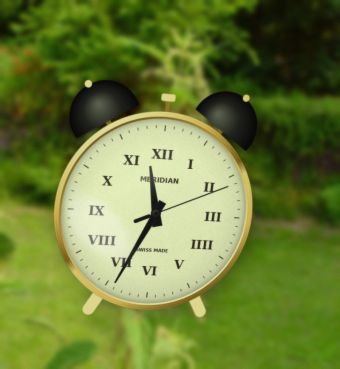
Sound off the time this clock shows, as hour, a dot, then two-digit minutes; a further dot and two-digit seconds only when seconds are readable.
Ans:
11.34.11
